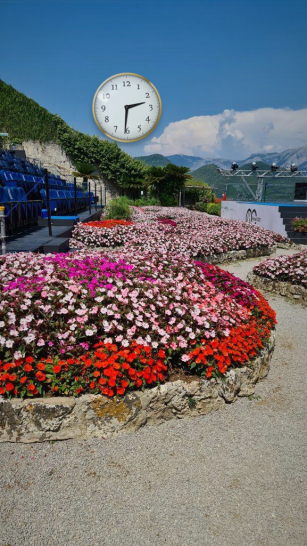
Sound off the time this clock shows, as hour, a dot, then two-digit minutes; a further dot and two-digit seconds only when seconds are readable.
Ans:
2.31
